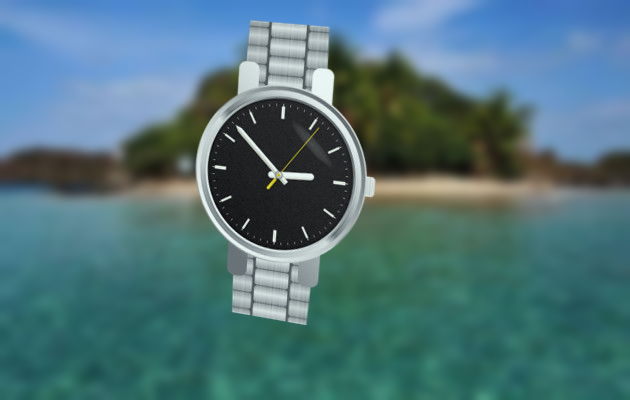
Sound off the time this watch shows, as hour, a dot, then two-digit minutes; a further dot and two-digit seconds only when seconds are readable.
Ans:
2.52.06
